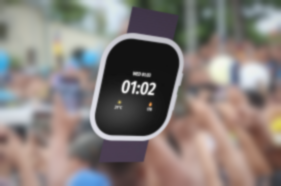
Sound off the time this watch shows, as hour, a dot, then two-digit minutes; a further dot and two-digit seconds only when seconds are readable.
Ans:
1.02
